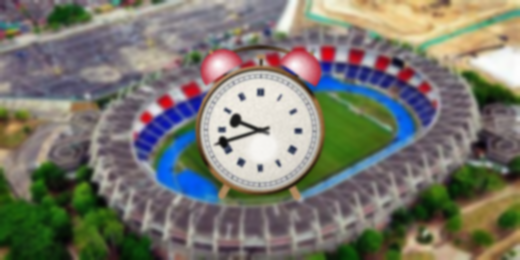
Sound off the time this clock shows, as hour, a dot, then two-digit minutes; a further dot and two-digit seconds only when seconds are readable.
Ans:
9.42
